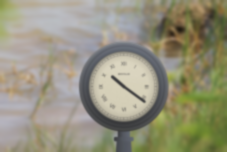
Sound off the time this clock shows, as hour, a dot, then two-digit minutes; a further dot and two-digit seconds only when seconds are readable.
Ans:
10.21
